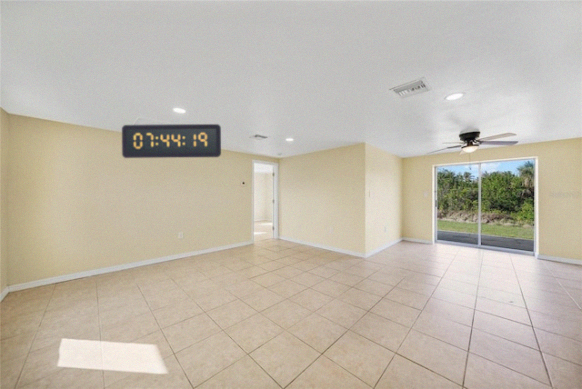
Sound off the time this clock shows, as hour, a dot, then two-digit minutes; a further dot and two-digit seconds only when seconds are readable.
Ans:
7.44.19
